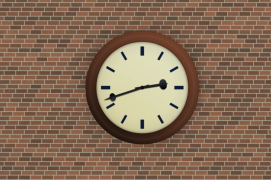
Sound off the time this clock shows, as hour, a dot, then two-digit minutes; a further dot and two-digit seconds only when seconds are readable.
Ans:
2.42
